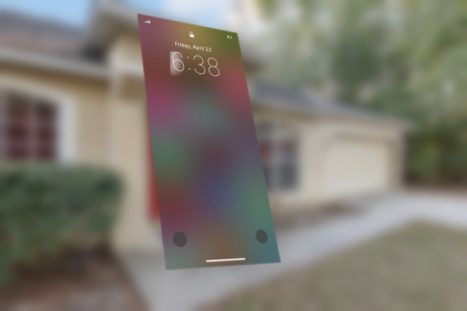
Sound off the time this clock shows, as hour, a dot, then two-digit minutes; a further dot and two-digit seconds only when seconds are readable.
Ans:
6.38
